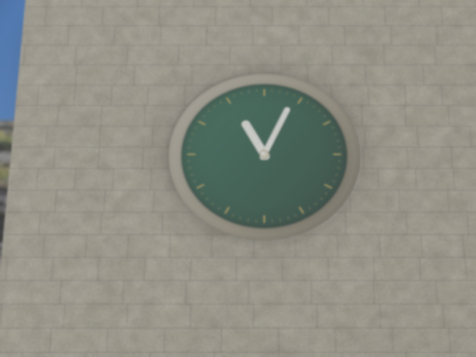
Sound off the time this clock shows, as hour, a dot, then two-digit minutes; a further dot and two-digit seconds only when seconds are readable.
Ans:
11.04
